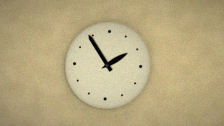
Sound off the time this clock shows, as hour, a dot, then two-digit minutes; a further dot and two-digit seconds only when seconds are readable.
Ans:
1.54
